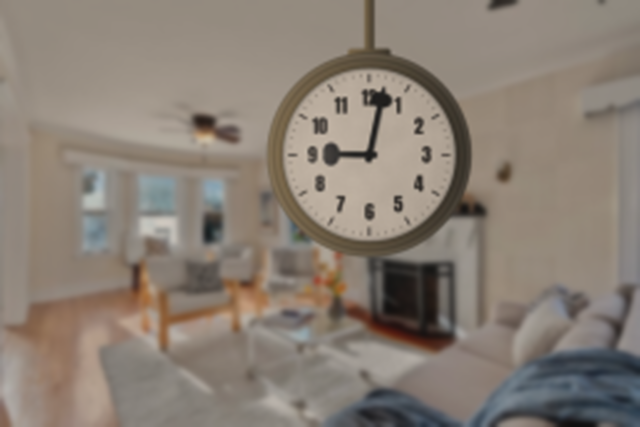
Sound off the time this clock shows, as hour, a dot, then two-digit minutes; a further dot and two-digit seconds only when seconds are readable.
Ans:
9.02
